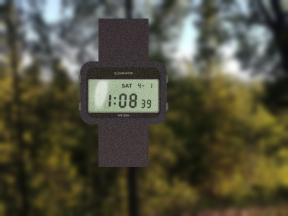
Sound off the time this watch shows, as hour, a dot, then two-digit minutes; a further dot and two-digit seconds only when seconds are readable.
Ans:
1.08.39
